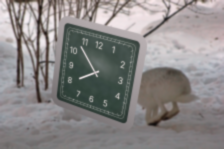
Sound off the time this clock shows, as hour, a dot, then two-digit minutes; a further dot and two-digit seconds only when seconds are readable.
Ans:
7.53
